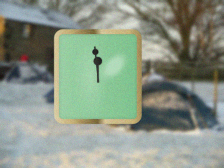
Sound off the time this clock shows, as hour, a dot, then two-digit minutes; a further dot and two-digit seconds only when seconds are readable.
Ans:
11.59
